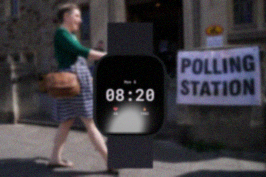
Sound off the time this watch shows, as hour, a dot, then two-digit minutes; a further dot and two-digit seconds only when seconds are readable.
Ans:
8.20
